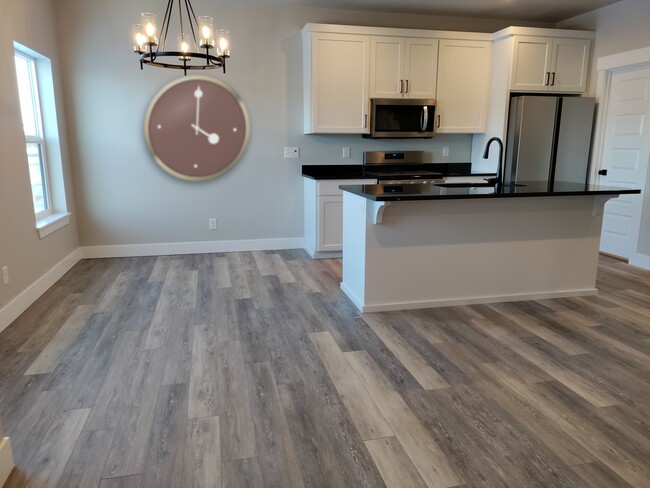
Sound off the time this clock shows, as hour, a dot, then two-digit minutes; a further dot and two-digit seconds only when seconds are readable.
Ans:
4.00
